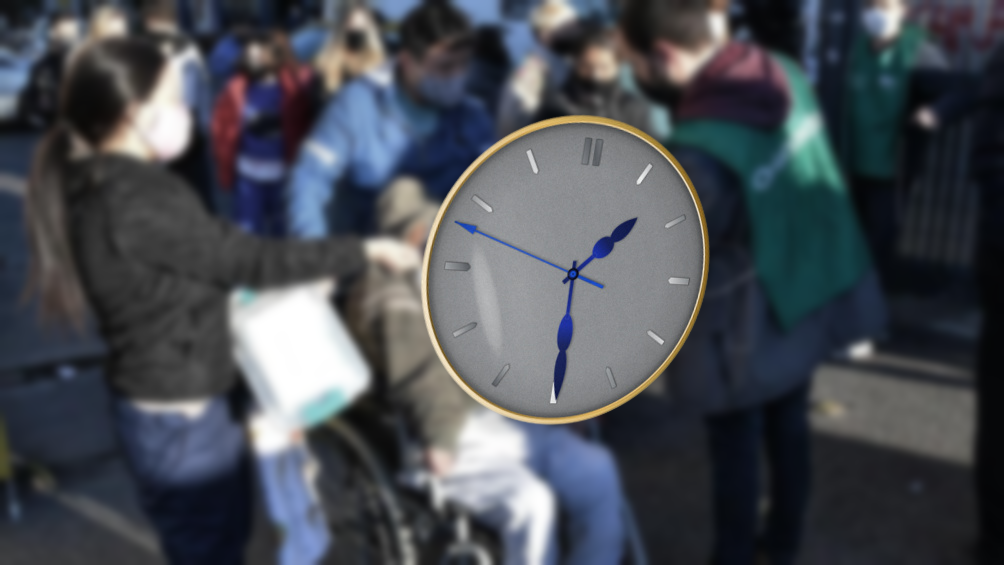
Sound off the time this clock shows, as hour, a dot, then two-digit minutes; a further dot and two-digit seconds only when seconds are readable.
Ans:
1.29.48
